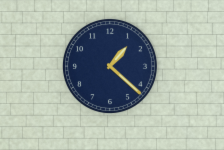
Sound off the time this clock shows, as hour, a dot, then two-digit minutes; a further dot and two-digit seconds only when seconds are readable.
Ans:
1.22
